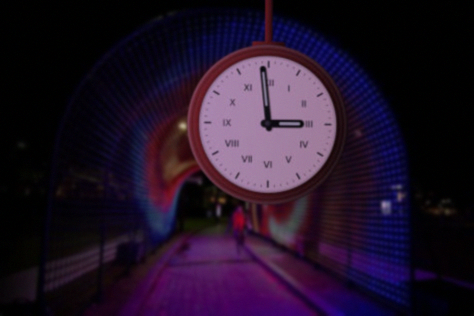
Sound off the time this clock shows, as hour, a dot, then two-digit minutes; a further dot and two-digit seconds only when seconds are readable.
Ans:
2.59
